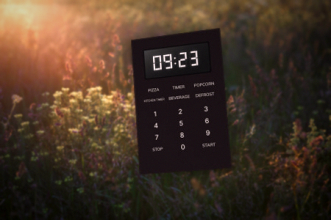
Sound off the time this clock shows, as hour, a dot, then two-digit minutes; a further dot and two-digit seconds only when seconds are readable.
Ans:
9.23
